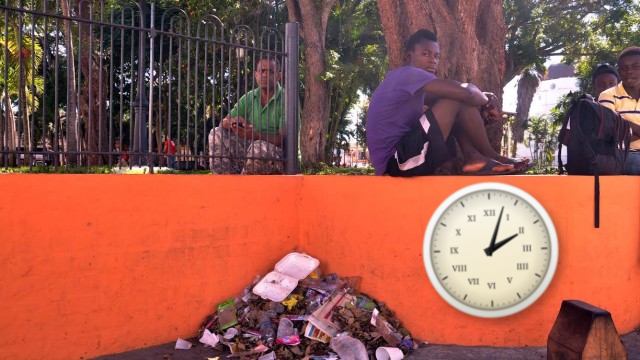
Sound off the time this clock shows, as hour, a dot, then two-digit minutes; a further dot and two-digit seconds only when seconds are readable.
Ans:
2.03
